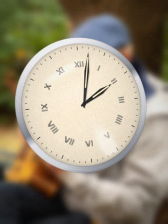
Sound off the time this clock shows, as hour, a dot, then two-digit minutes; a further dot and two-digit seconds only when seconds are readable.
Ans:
2.02
